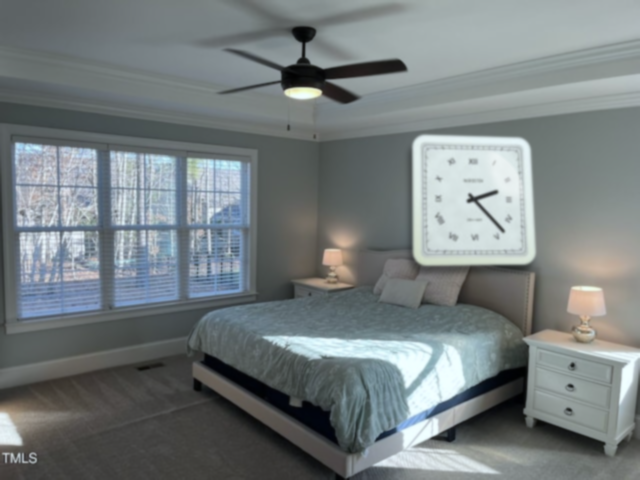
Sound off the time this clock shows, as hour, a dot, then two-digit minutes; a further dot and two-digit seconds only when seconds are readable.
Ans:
2.23
